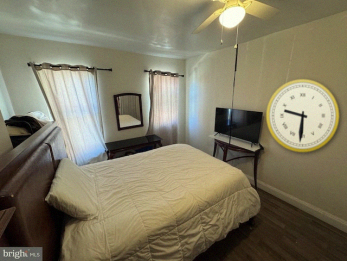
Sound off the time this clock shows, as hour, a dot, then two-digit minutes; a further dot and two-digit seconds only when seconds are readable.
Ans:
9.31
